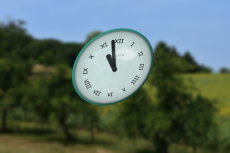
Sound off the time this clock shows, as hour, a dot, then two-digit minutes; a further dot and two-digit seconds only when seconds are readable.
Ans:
10.58
